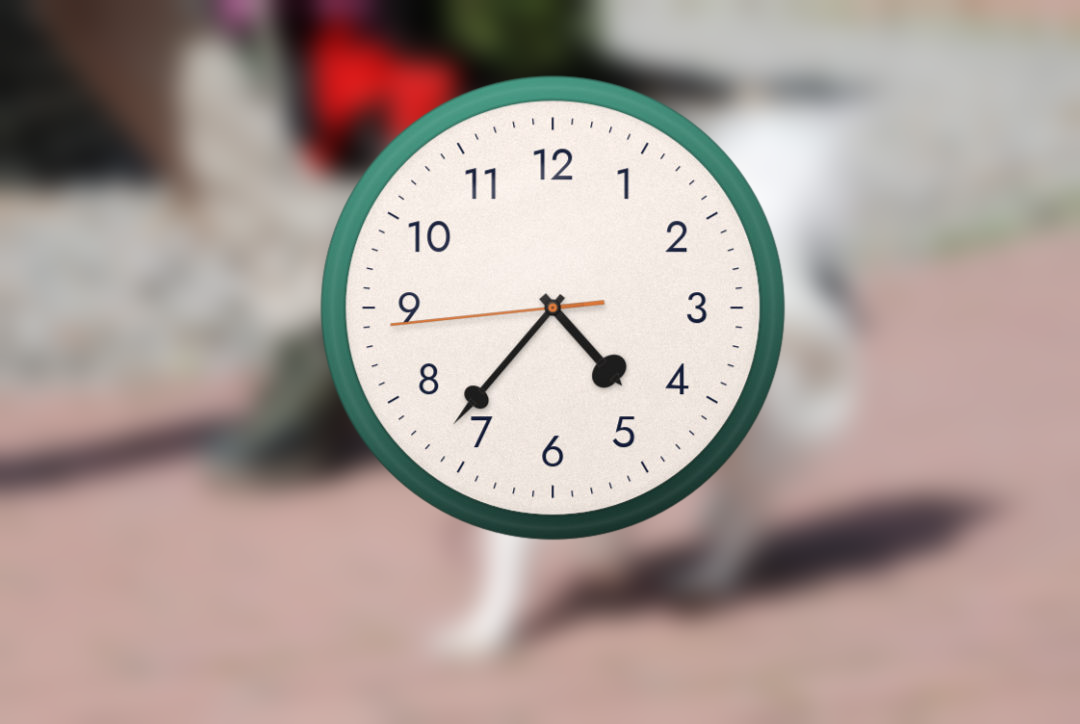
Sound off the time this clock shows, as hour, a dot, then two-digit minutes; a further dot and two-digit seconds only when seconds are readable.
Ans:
4.36.44
